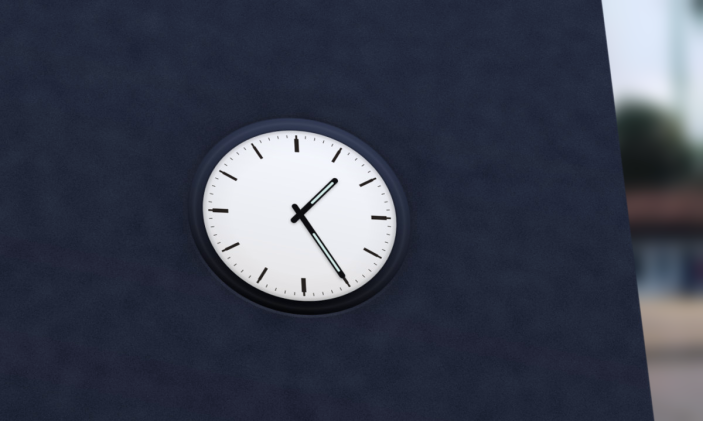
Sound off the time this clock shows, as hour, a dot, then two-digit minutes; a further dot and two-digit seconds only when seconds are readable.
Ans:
1.25
